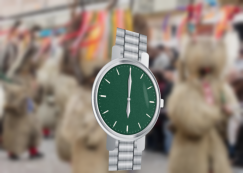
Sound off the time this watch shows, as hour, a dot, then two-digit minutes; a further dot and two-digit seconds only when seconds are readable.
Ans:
6.00
